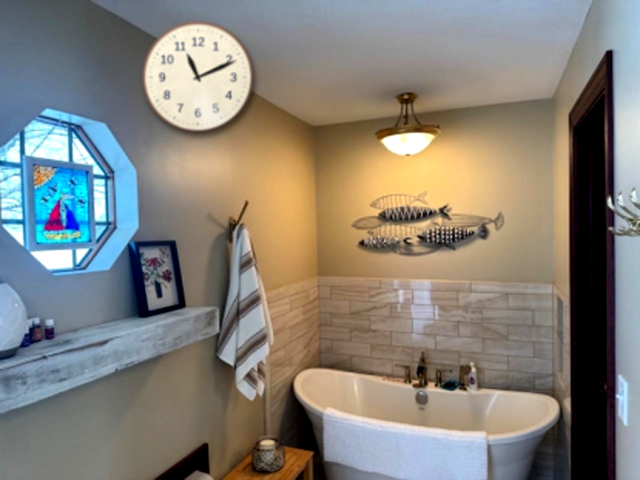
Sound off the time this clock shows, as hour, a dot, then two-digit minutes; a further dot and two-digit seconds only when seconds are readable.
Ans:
11.11
